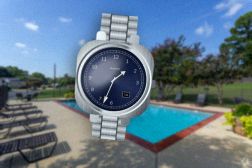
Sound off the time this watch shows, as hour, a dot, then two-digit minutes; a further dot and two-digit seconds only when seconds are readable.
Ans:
1.33
